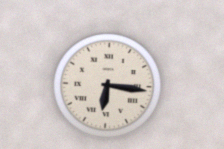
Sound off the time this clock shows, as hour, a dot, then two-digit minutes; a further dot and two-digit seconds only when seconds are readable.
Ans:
6.16
